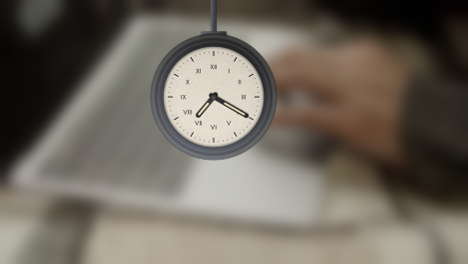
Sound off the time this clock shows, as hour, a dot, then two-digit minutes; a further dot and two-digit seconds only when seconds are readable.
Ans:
7.20
